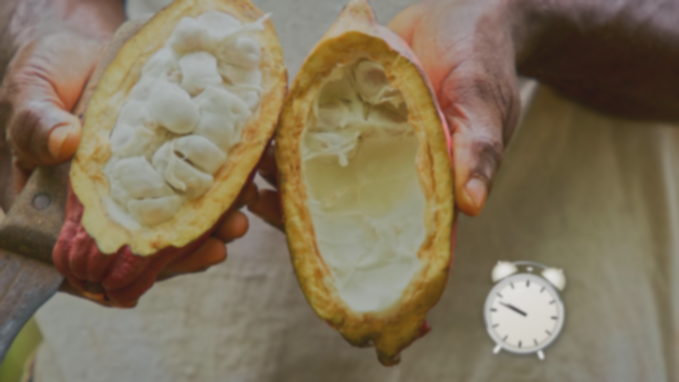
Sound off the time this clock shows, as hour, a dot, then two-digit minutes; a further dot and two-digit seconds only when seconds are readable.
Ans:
9.48
